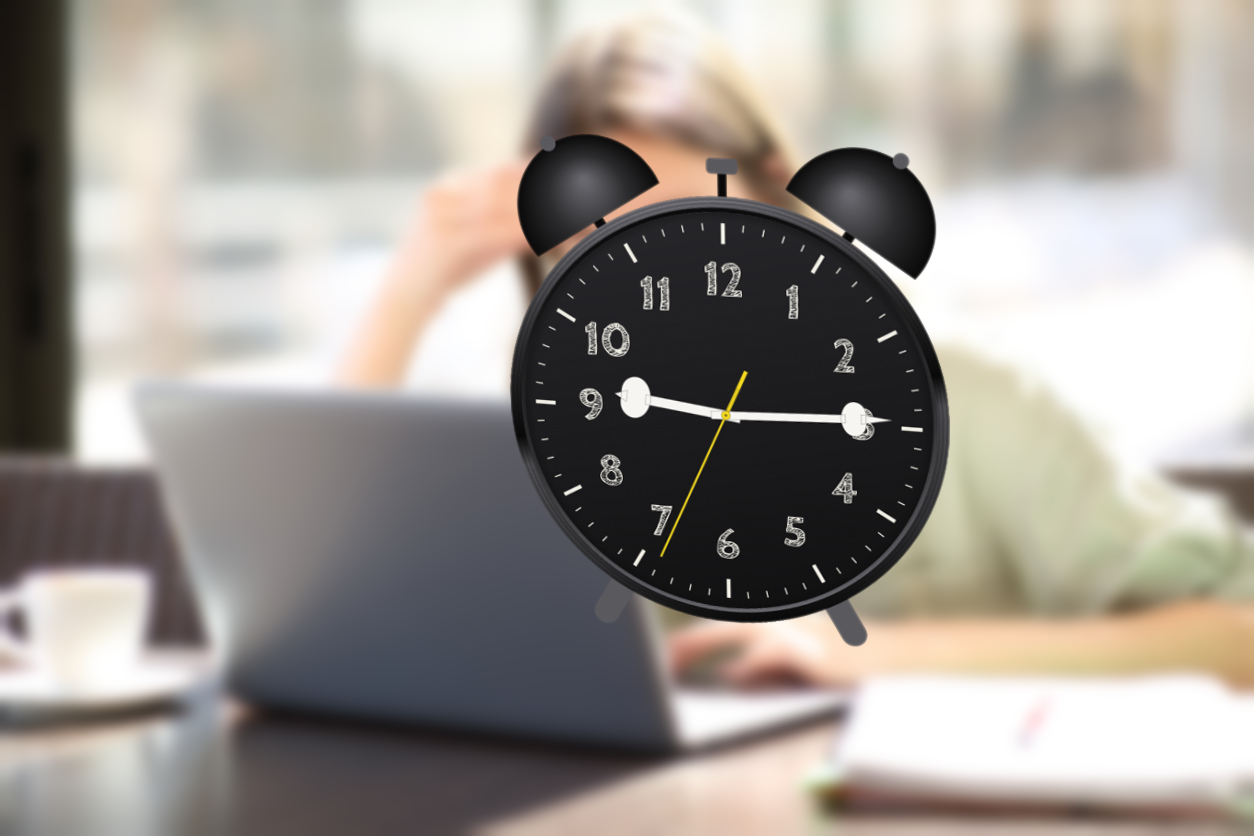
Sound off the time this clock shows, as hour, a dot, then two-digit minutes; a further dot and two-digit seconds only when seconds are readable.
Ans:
9.14.34
